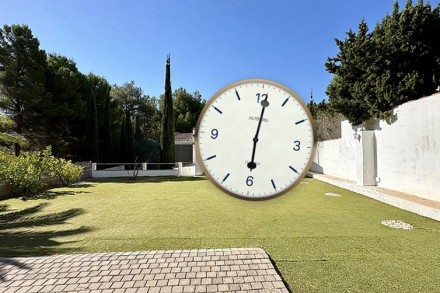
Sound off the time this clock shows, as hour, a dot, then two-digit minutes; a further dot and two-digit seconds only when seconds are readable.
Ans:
6.01
